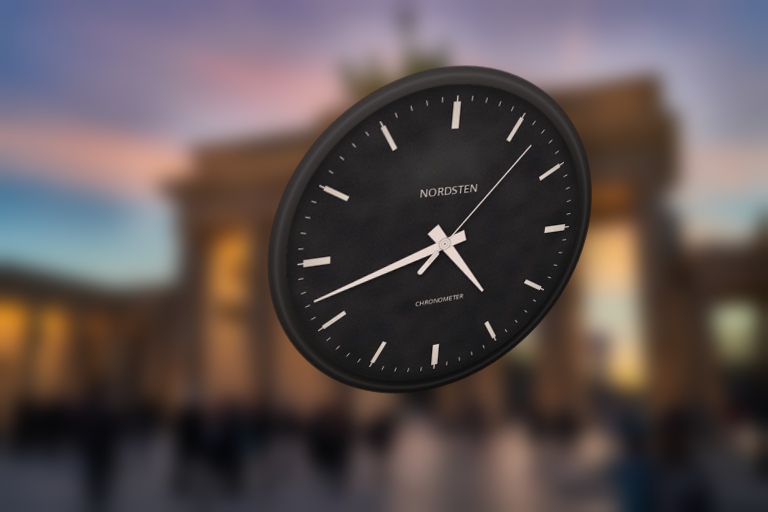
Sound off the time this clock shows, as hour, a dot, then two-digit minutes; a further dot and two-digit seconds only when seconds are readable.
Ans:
4.42.07
